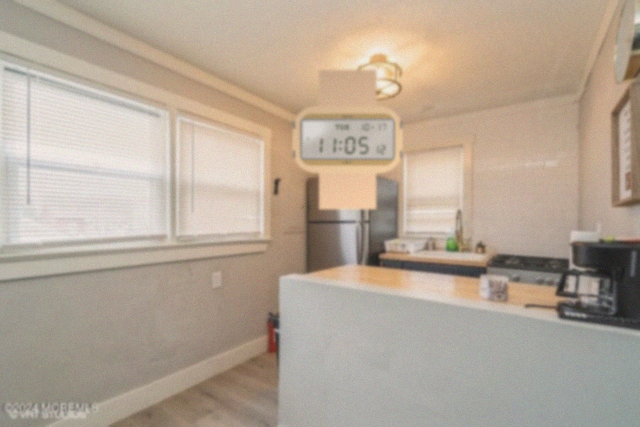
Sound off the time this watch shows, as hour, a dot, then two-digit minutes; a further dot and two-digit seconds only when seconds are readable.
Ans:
11.05
